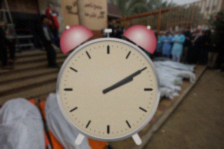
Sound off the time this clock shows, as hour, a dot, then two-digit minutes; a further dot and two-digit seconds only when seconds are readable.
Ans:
2.10
